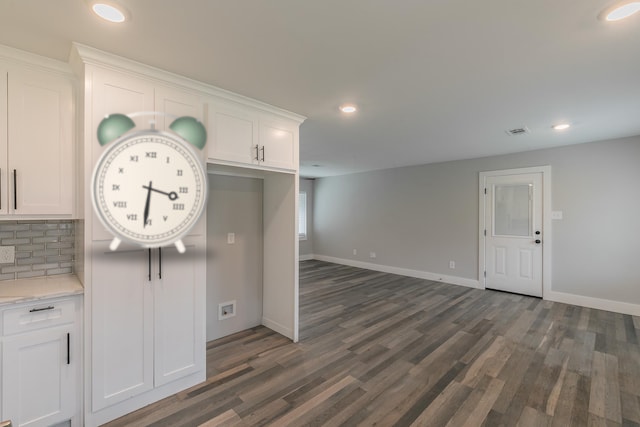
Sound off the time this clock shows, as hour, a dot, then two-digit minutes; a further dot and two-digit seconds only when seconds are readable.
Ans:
3.31
